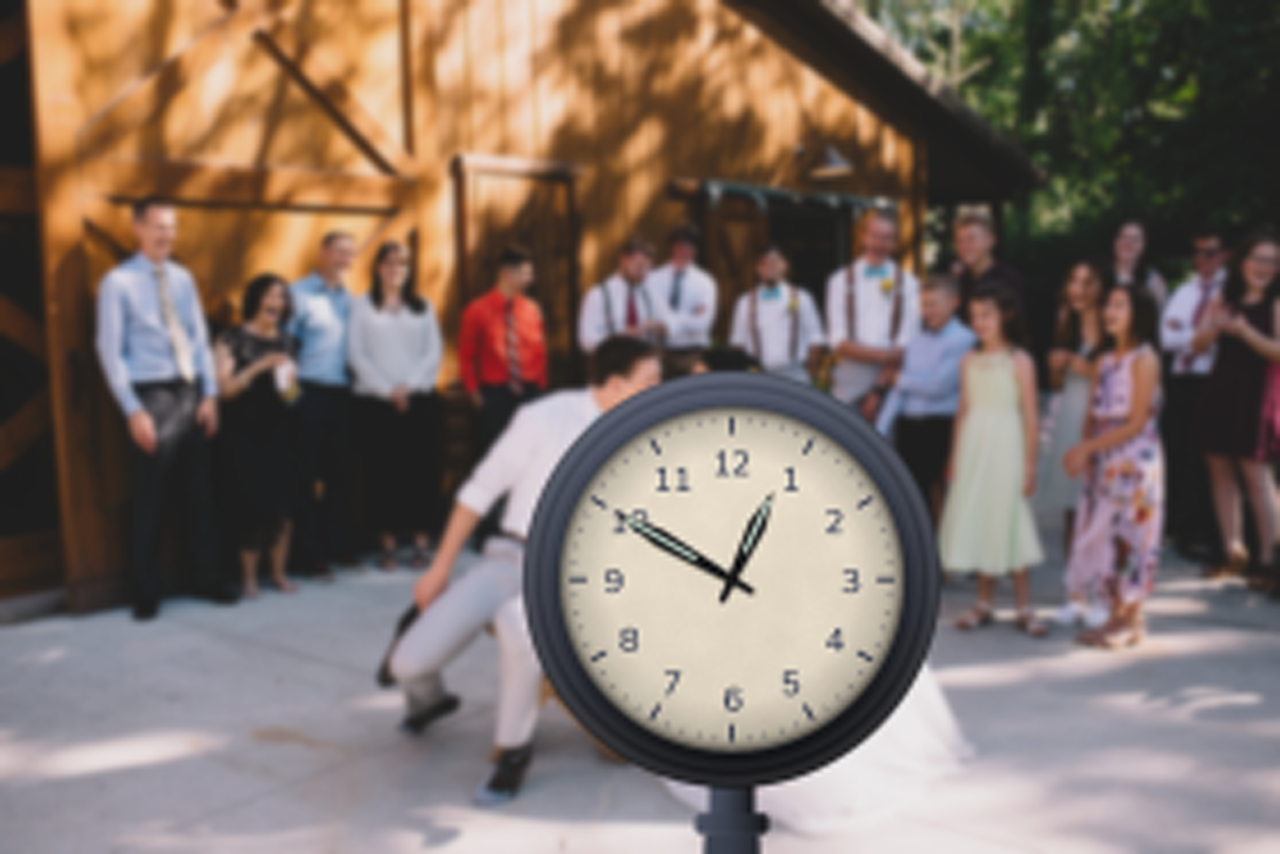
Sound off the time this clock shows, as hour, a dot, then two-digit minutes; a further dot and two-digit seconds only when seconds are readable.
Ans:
12.50
